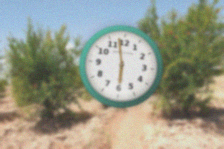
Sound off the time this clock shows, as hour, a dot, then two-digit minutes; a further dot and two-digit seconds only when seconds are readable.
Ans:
5.58
